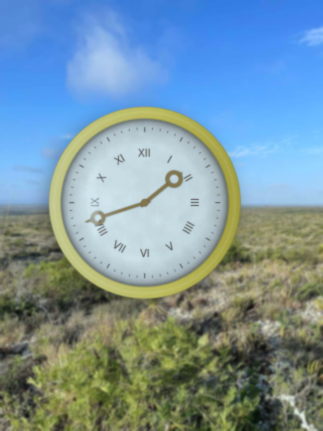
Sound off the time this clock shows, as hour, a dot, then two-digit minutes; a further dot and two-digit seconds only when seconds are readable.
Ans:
1.42
